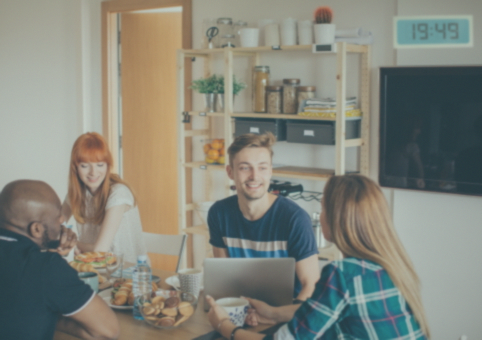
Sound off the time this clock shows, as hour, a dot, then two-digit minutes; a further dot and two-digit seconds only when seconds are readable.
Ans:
19.49
